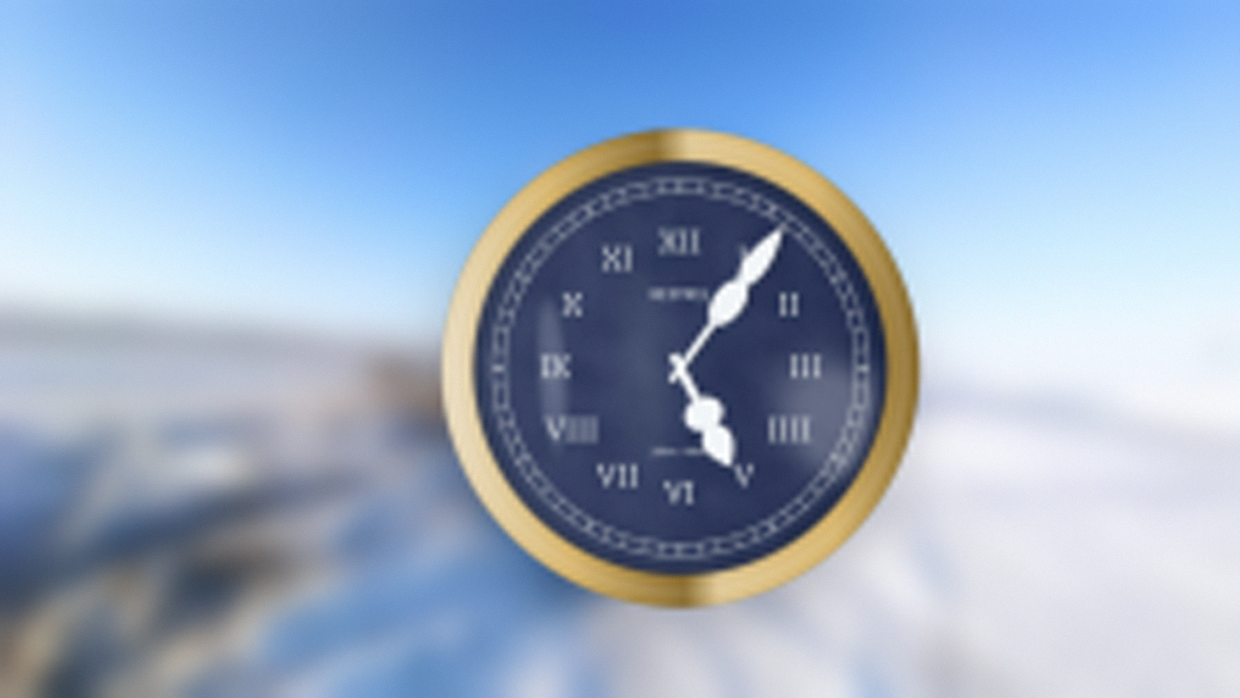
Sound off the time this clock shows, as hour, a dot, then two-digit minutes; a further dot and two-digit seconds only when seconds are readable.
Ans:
5.06
